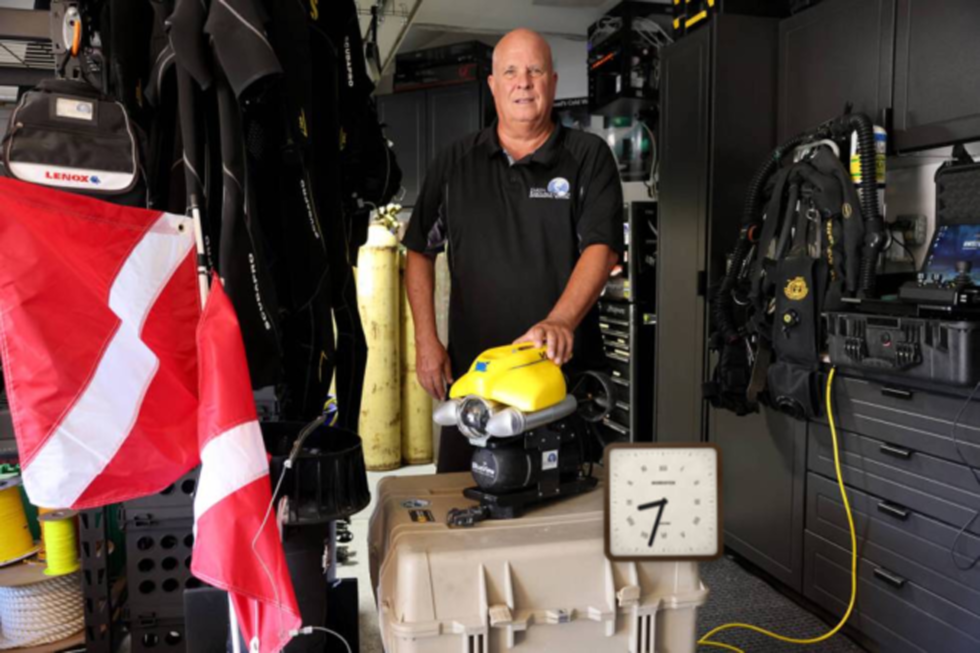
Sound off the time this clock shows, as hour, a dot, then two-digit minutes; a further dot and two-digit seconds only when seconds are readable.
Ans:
8.33
